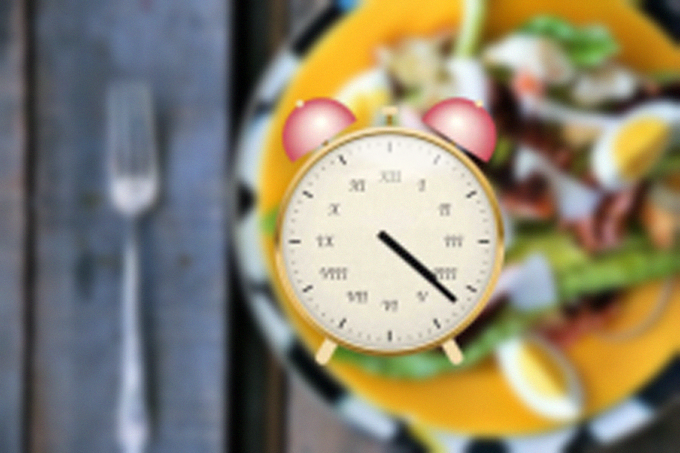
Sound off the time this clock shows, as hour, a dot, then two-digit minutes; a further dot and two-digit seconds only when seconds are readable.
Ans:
4.22
